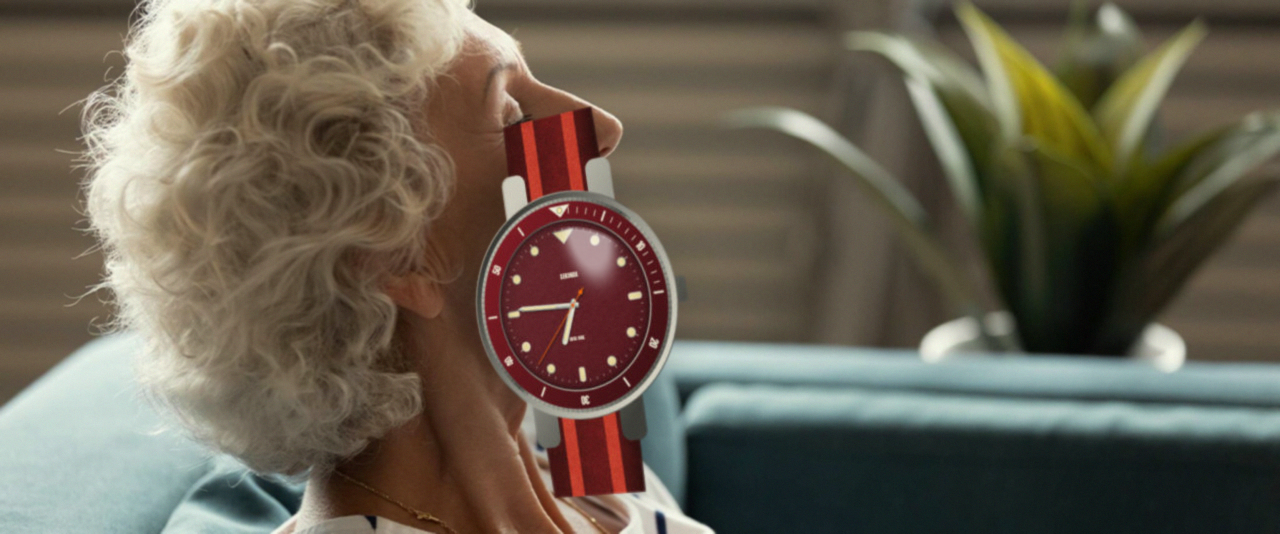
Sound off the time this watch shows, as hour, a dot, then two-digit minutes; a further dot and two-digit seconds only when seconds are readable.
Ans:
6.45.37
